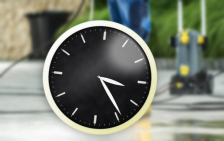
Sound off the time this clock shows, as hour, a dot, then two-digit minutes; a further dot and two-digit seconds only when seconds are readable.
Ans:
3.24
